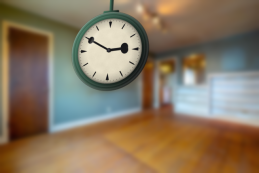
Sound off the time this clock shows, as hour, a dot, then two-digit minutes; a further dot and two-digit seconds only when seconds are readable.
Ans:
2.50
